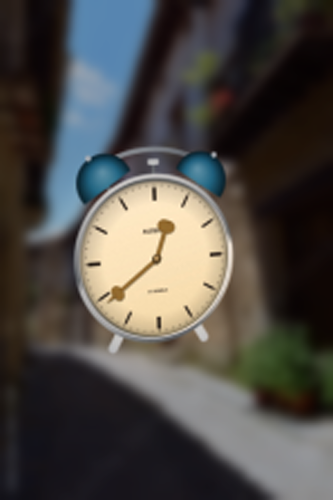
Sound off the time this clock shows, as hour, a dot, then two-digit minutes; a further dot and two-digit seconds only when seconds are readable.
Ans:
12.39
